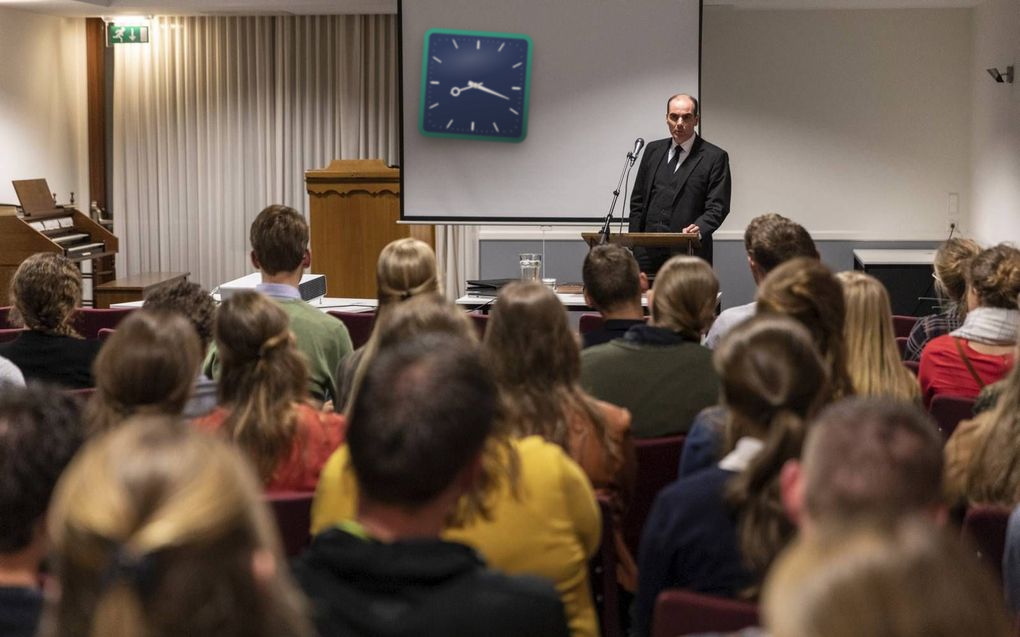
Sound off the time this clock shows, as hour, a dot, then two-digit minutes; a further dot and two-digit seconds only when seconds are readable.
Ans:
8.18
